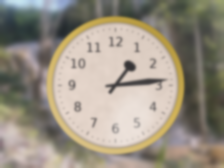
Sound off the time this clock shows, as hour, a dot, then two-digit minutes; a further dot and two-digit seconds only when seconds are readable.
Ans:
1.14
